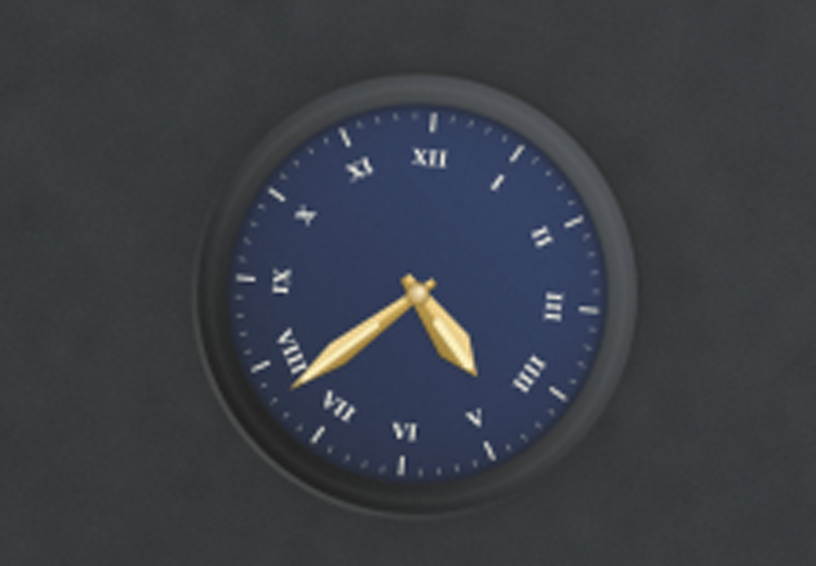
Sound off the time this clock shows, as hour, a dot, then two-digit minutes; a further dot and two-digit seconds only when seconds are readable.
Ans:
4.38
